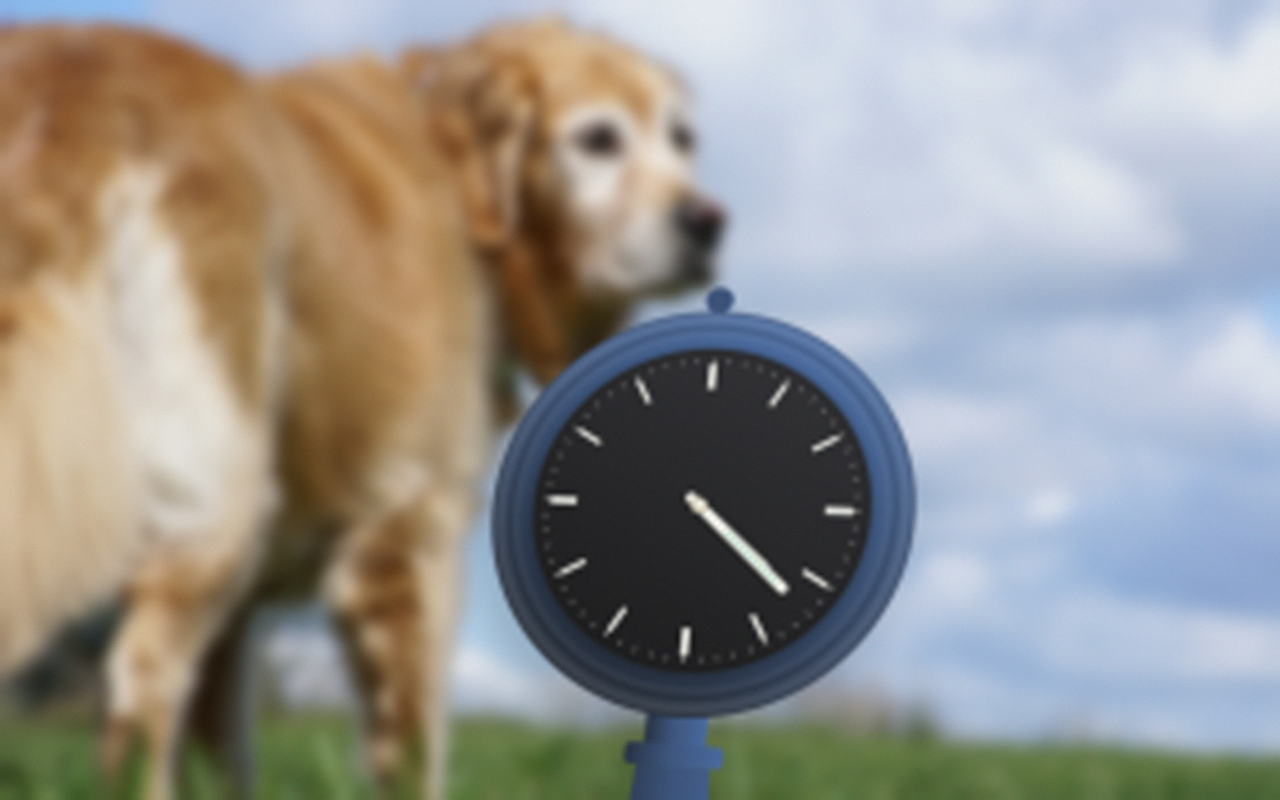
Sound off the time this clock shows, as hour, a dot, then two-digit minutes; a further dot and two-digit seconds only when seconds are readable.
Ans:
4.22
